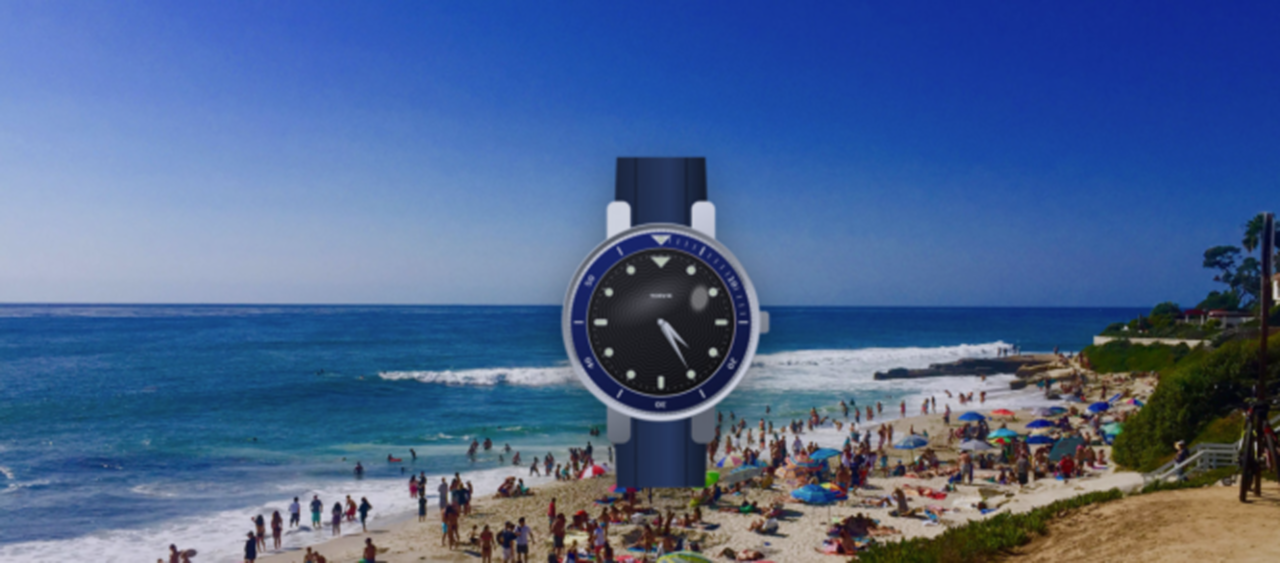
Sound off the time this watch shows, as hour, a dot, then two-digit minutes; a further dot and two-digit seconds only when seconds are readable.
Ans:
4.25
